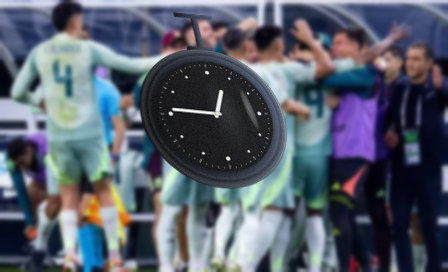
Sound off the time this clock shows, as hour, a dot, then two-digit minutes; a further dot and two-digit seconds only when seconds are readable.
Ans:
12.46
